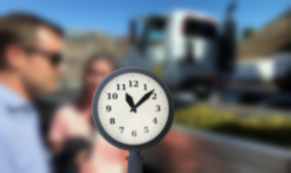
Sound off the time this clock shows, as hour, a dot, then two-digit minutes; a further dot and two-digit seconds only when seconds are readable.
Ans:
11.08
